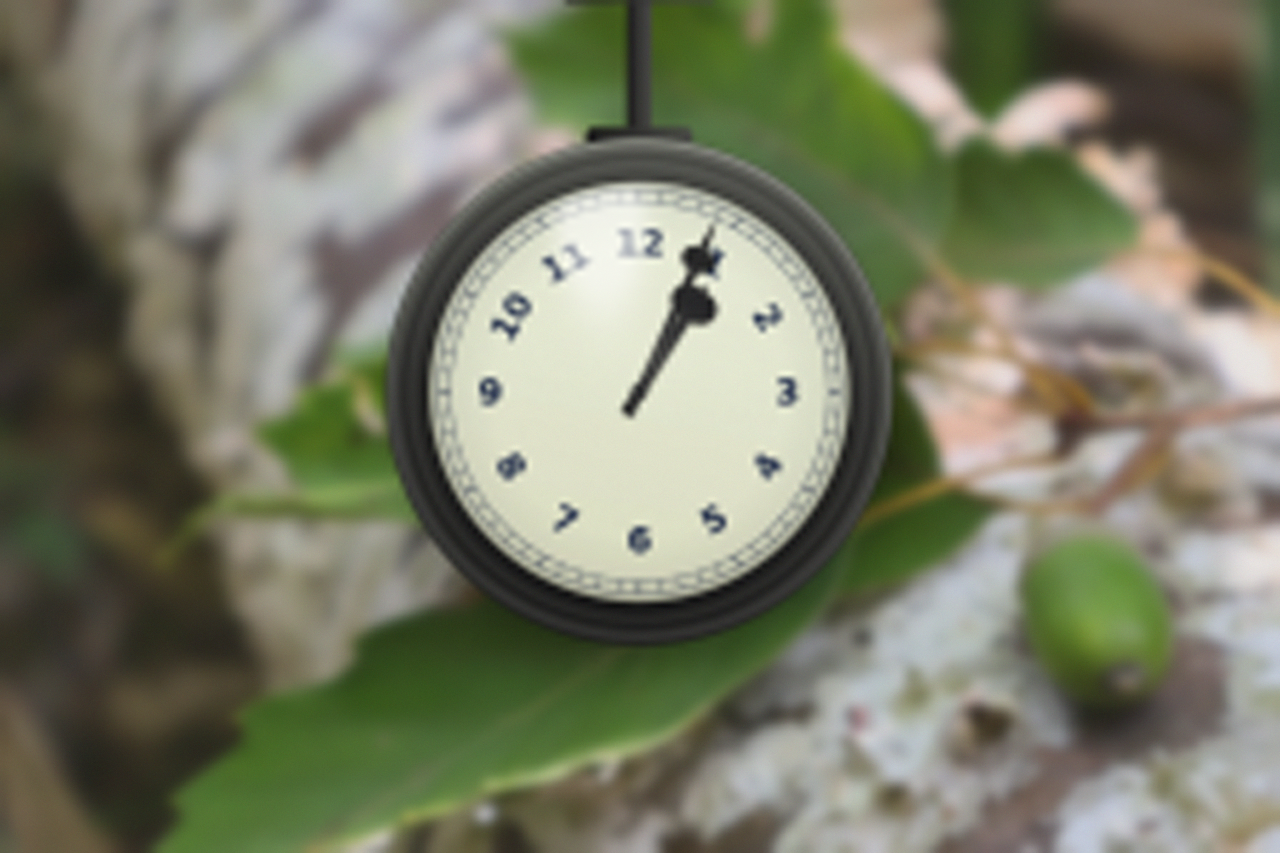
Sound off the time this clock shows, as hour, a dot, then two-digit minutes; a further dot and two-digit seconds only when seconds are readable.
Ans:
1.04
